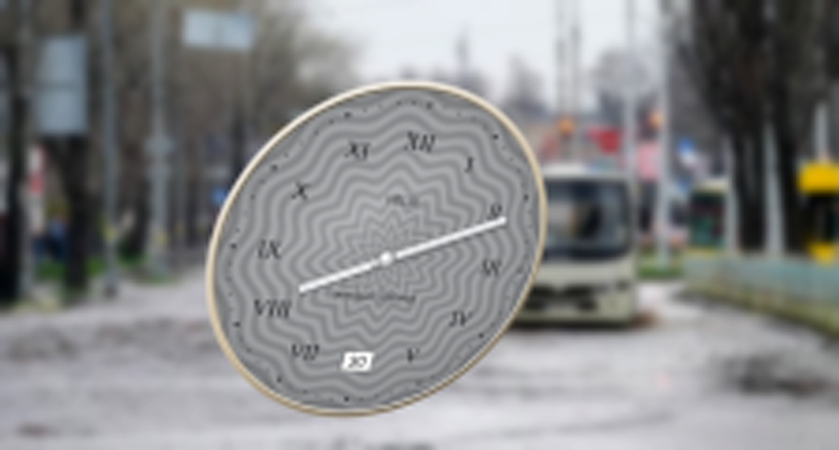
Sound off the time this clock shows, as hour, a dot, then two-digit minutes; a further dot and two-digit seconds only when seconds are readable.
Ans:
8.11
